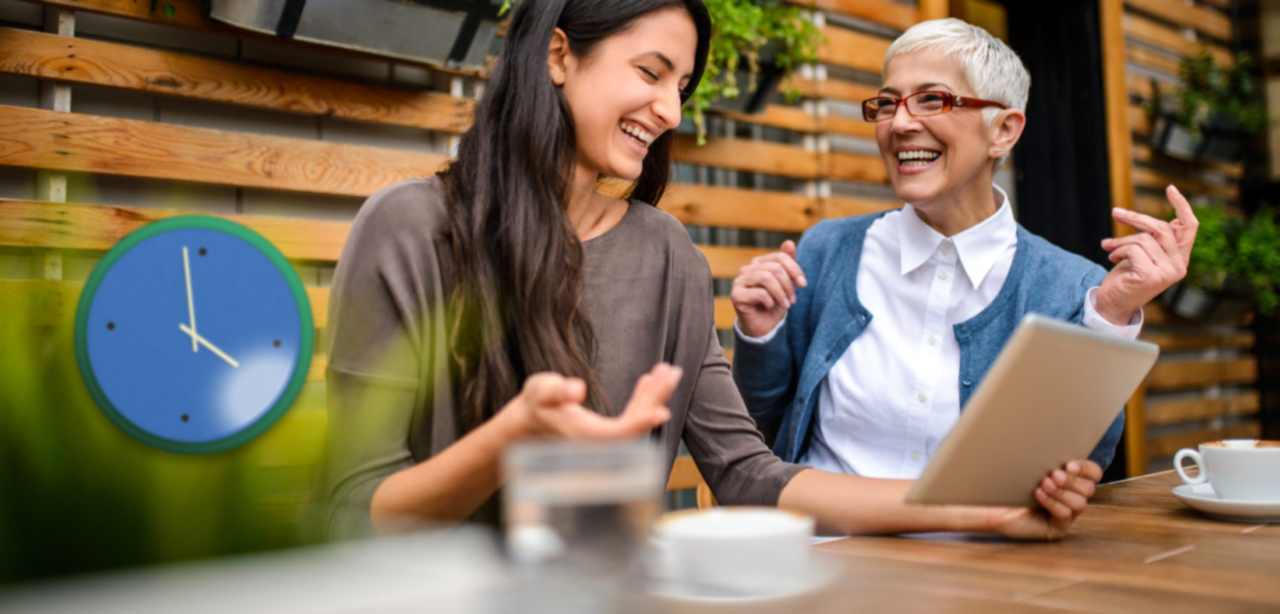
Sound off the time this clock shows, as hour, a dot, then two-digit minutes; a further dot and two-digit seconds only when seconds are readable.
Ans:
3.58
